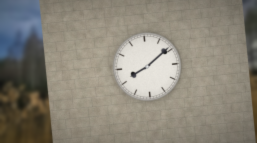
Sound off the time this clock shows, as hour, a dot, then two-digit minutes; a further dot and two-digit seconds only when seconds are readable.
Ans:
8.09
